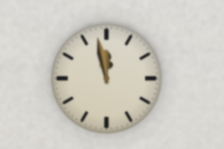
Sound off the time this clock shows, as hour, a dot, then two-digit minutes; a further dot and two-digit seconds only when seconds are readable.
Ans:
11.58
